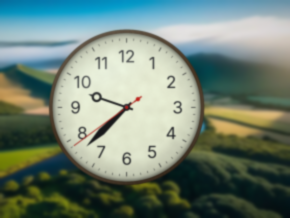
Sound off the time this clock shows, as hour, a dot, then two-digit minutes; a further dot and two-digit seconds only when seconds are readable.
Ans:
9.37.39
